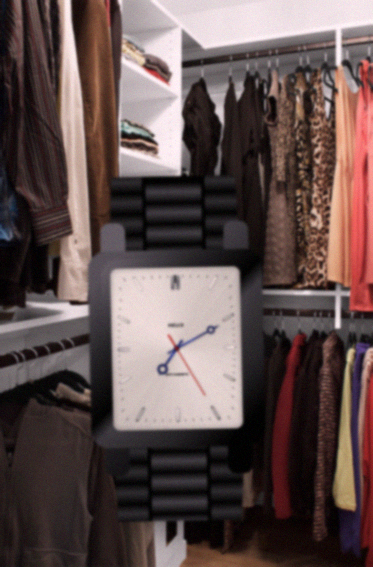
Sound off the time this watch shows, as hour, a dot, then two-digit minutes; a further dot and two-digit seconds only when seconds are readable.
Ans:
7.10.25
